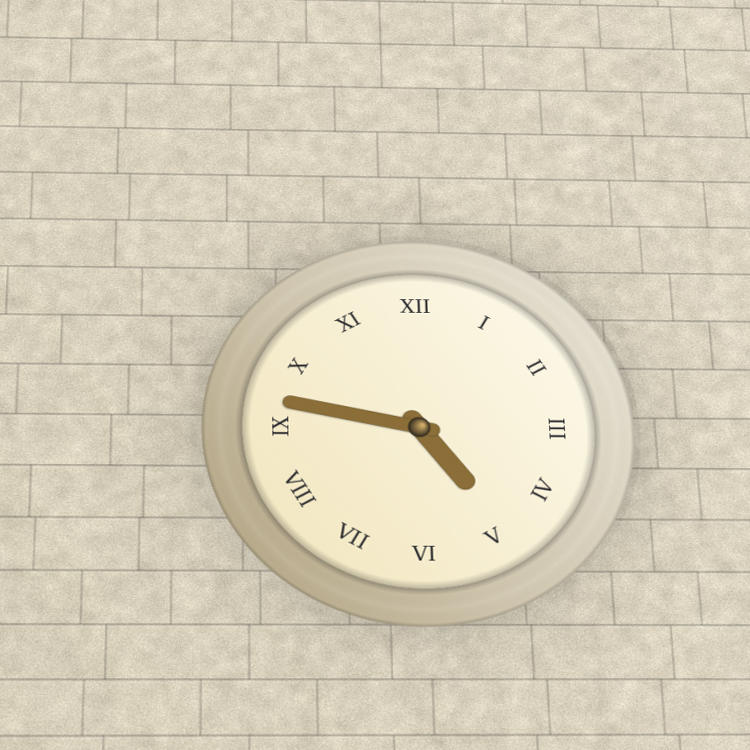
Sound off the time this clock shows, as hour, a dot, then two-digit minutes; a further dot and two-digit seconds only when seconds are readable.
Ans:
4.47
